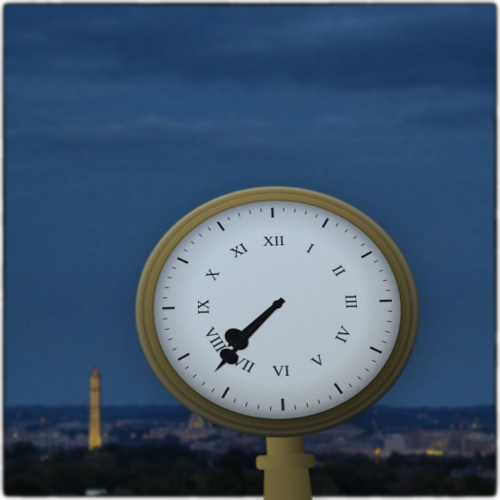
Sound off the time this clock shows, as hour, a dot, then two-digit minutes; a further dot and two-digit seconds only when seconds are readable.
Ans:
7.37
